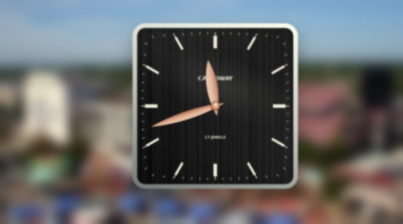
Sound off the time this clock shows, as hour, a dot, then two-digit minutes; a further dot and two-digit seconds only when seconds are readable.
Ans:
11.42
